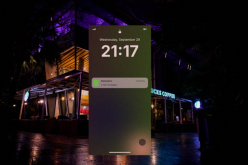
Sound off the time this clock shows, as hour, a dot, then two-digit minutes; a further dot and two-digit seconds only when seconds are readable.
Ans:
21.17
